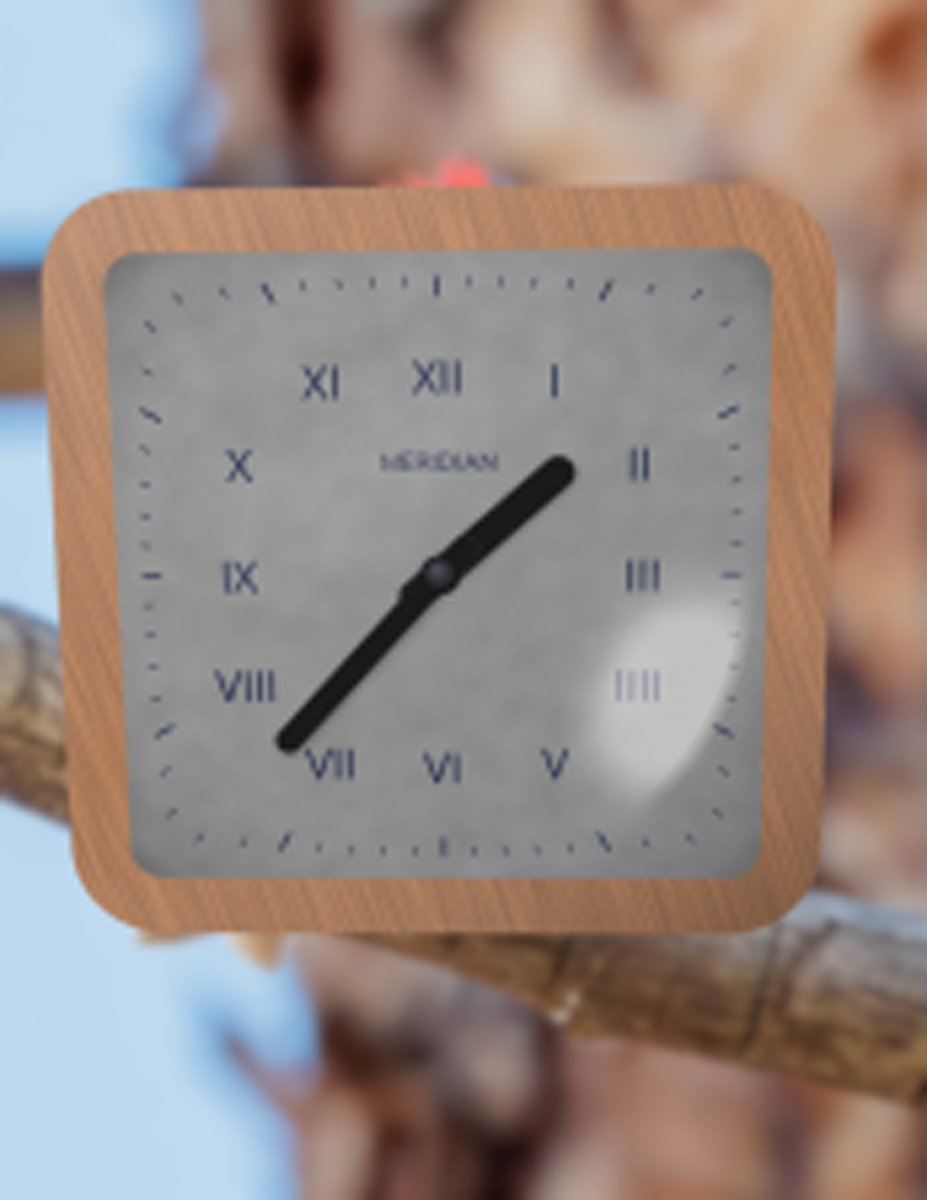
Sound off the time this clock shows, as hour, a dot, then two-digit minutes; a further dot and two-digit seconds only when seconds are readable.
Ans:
1.37
